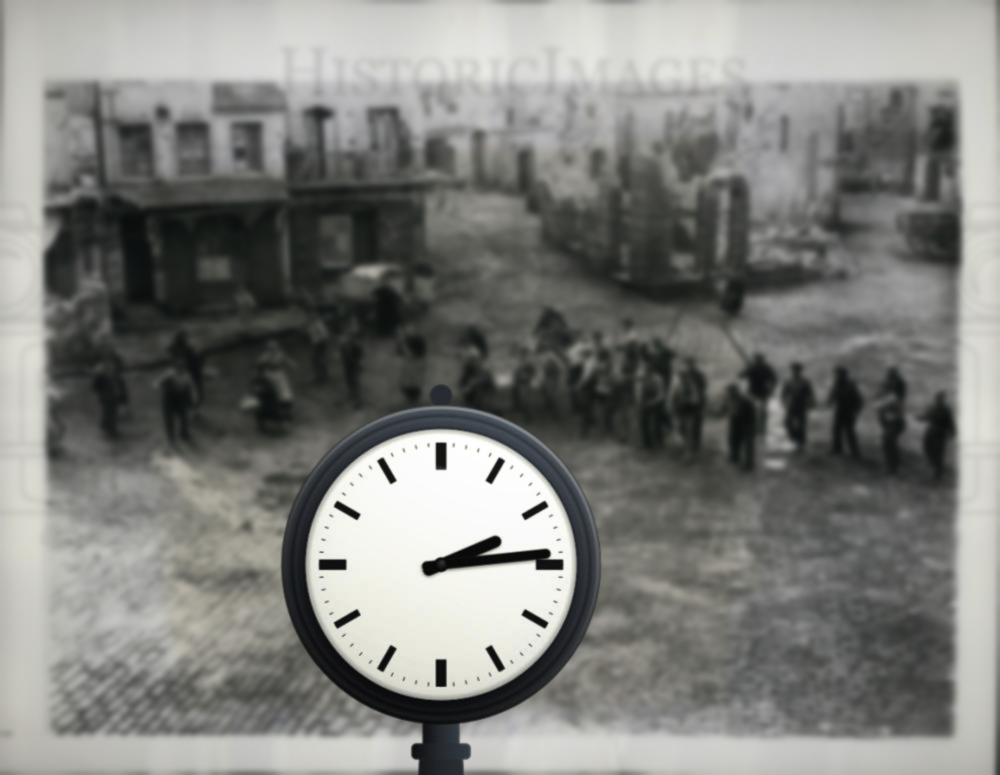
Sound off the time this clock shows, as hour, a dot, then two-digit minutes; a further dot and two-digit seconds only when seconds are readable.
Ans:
2.14
